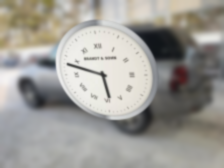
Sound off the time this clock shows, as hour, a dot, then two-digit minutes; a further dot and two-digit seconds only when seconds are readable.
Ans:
5.48
